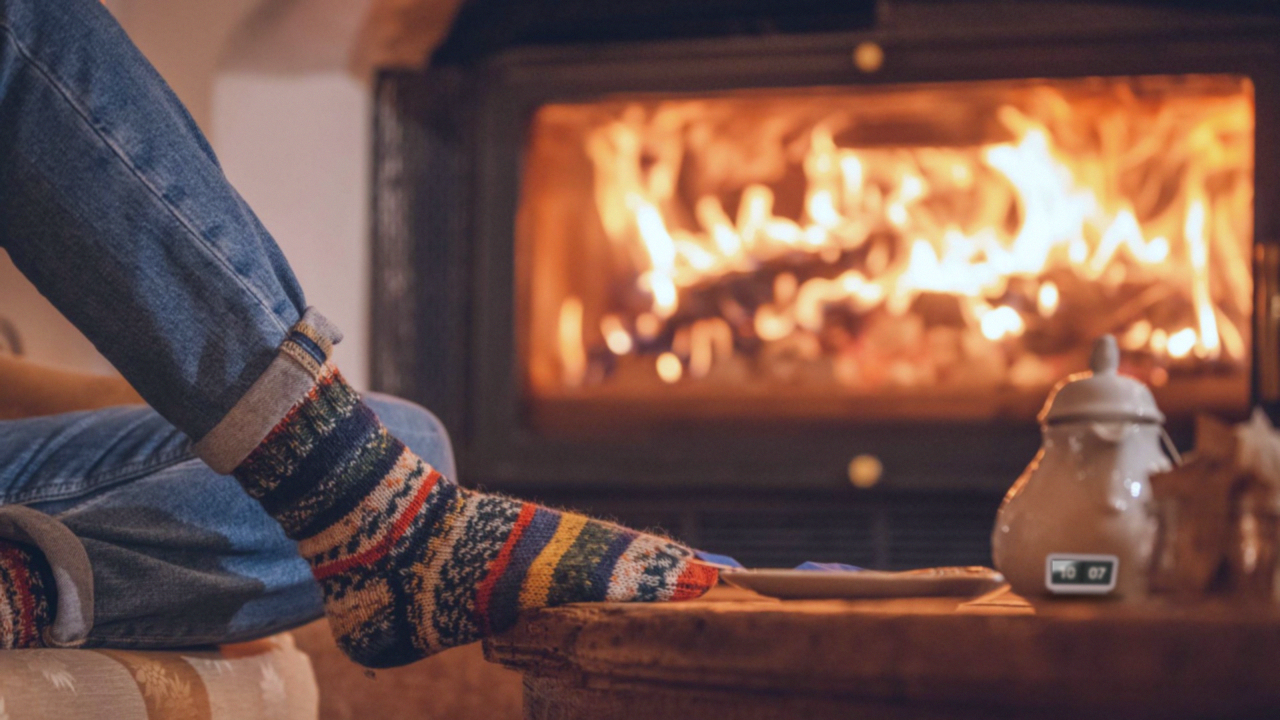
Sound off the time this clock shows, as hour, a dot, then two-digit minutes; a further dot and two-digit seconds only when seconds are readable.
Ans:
10.07
